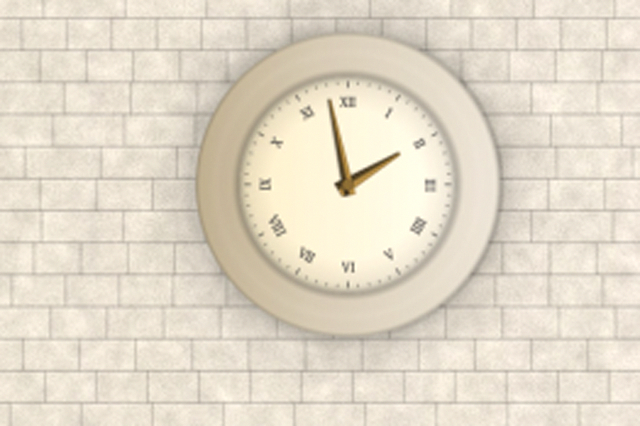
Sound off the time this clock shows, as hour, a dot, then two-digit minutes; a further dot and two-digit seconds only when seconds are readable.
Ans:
1.58
